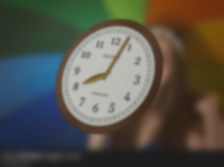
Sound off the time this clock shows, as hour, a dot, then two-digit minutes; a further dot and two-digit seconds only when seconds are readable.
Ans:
8.03
